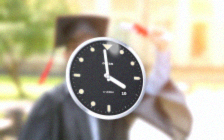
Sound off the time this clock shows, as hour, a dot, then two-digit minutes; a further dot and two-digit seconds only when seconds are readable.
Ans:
3.59
